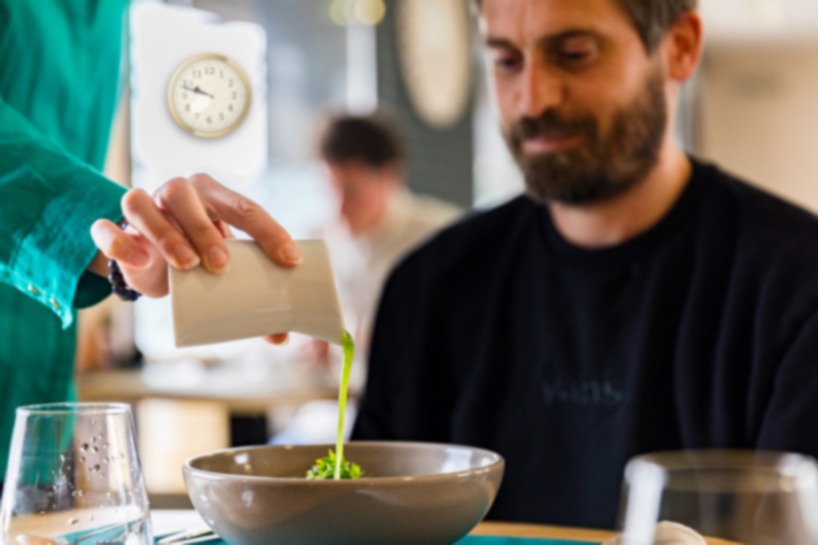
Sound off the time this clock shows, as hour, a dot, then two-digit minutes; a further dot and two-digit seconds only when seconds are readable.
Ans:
9.48
